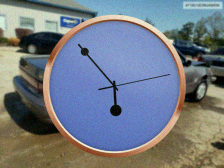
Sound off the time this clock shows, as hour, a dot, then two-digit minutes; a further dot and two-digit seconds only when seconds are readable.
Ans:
5.53.13
